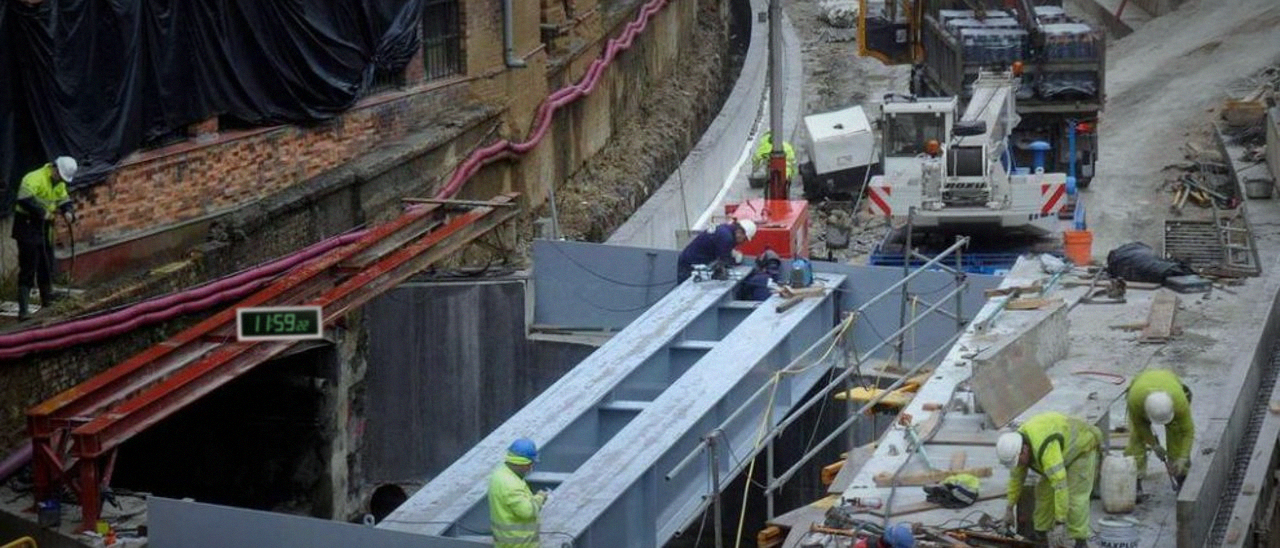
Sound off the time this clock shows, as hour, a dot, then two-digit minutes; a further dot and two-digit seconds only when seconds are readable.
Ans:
11.59
